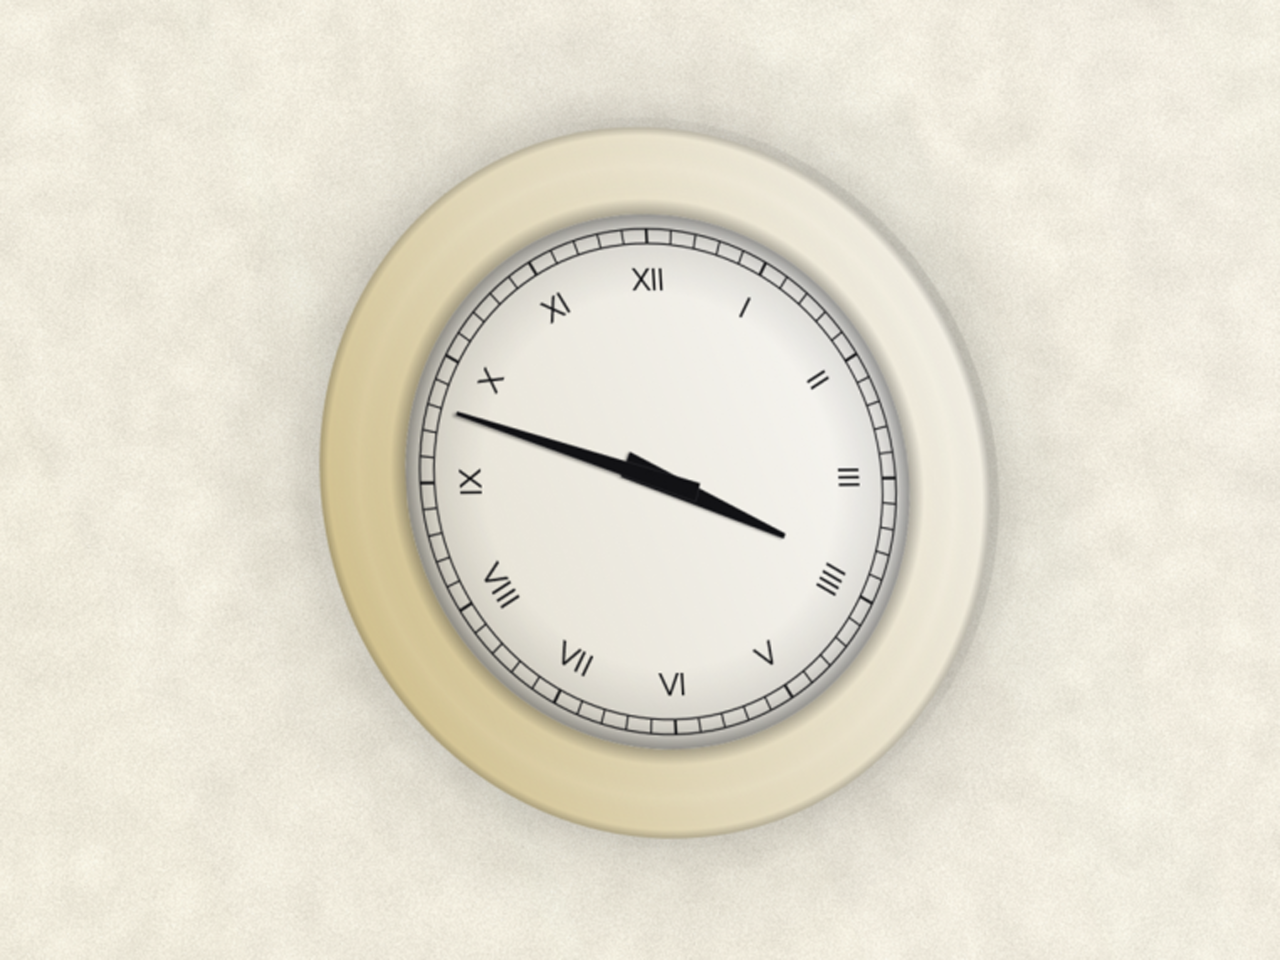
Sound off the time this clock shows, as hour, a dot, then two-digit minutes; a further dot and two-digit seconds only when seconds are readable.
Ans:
3.48
